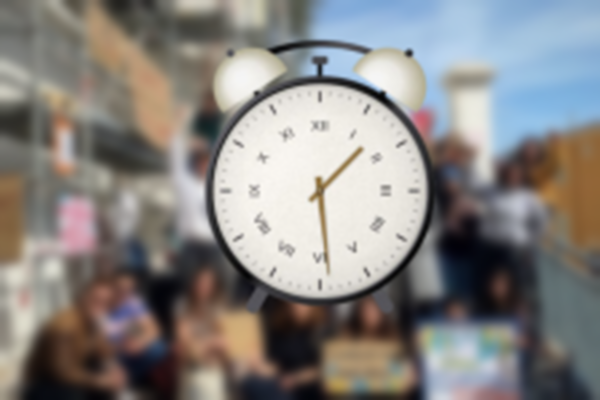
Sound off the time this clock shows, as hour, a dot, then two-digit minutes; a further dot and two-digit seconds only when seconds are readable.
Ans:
1.29
